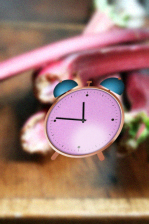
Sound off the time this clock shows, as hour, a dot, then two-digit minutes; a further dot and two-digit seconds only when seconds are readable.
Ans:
11.46
